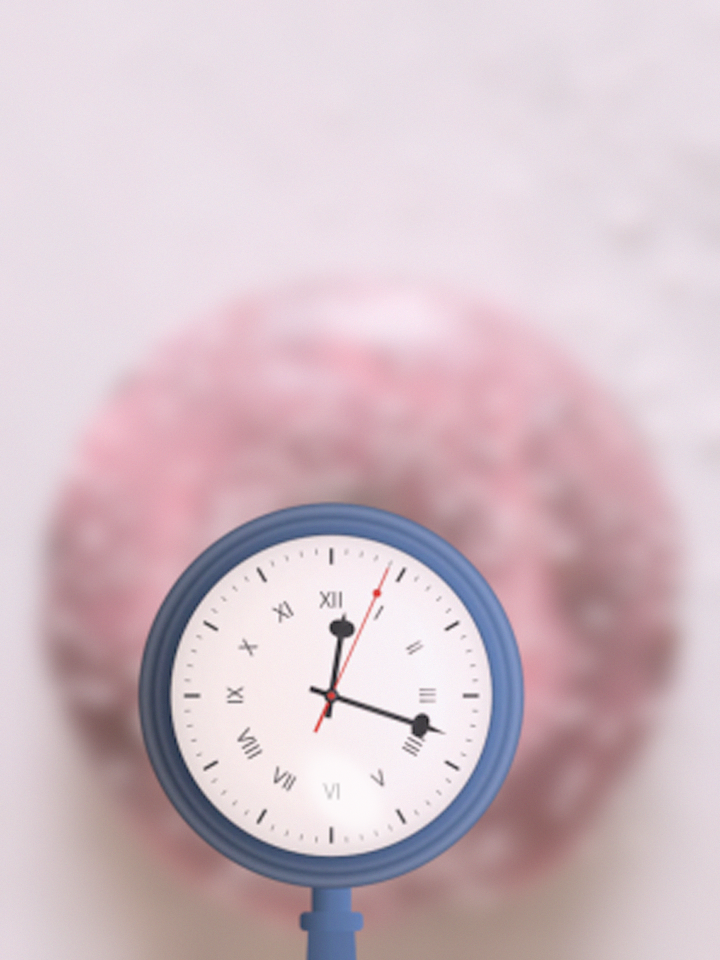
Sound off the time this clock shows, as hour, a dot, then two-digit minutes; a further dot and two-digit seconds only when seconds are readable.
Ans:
12.18.04
